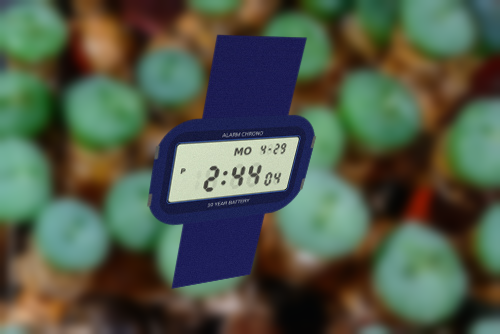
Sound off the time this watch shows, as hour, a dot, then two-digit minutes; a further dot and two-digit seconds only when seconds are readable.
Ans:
2.44.04
